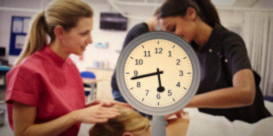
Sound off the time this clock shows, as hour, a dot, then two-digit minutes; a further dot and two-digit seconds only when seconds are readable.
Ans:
5.43
